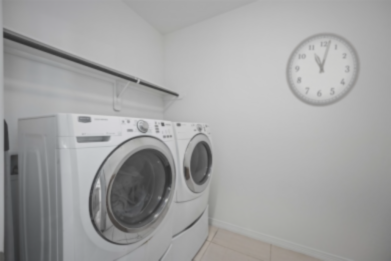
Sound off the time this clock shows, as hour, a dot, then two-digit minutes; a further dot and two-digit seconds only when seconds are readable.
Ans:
11.02
